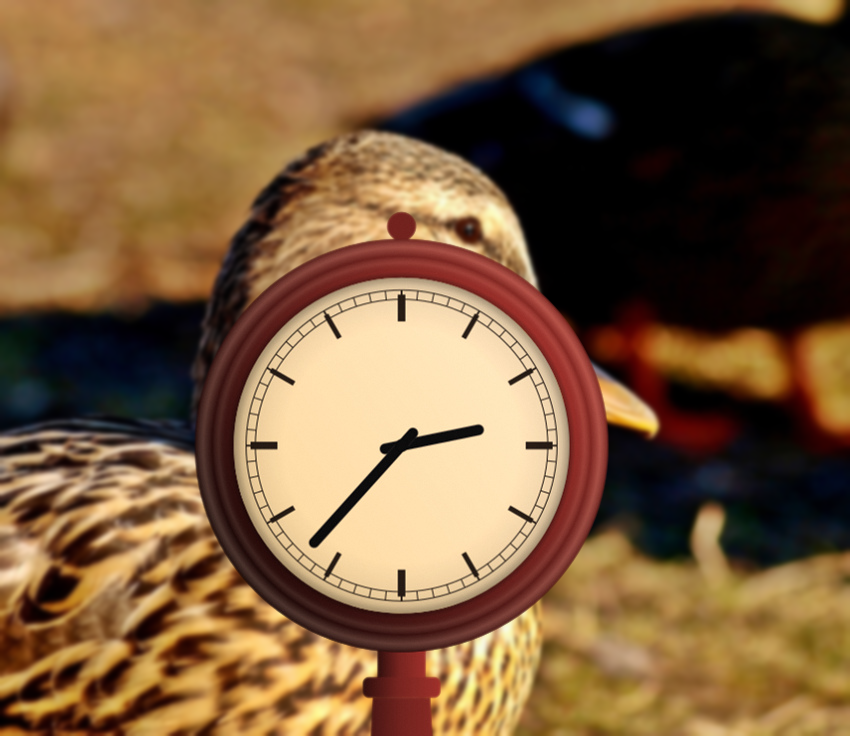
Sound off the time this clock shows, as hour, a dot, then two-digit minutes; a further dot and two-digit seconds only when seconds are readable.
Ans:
2.37
